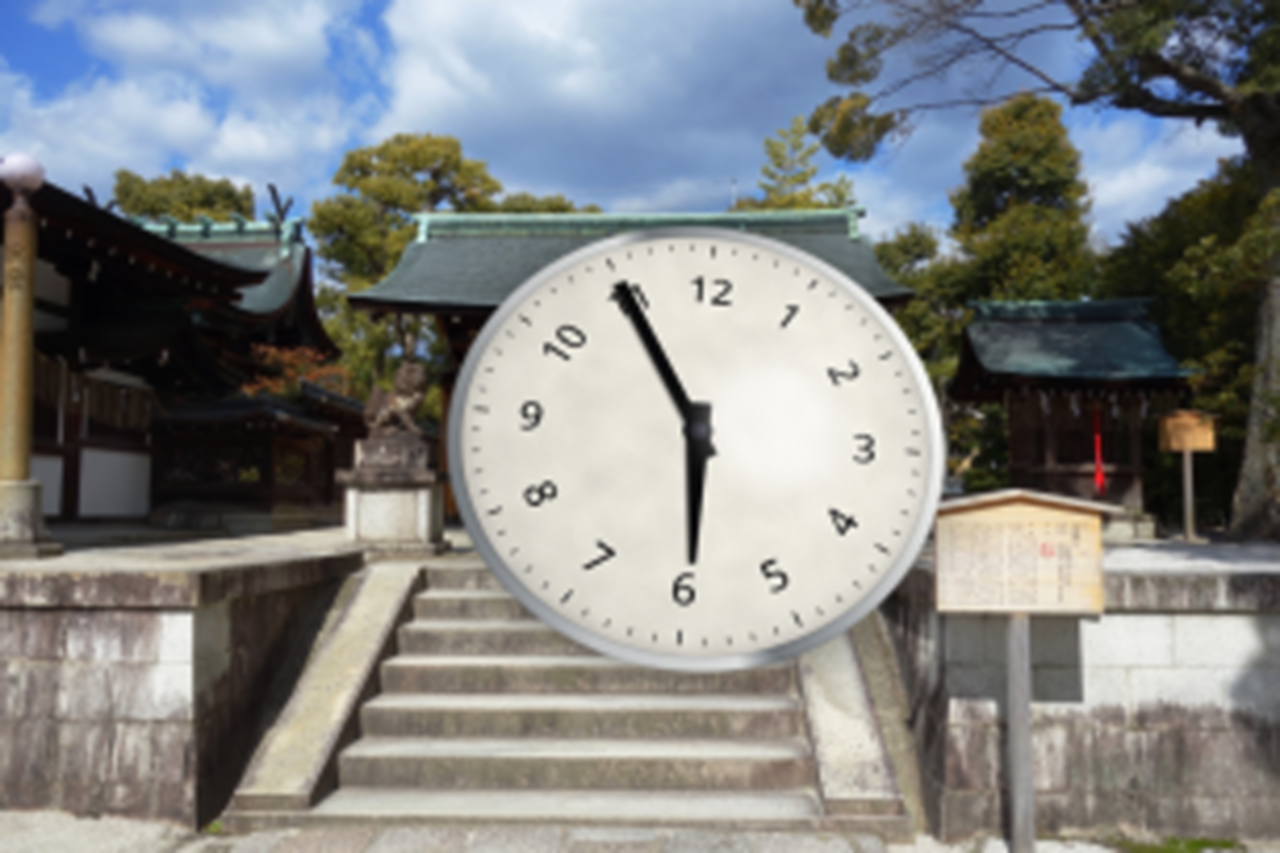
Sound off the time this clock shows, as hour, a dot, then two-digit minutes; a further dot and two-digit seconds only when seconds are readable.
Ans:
5.55
